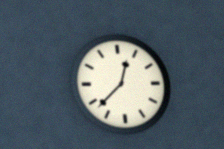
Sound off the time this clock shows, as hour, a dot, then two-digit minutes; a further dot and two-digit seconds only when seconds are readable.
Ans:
12.38
